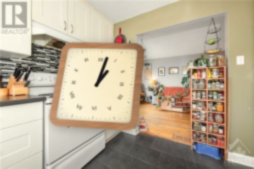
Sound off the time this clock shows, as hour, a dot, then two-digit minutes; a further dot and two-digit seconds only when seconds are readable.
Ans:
1.02
